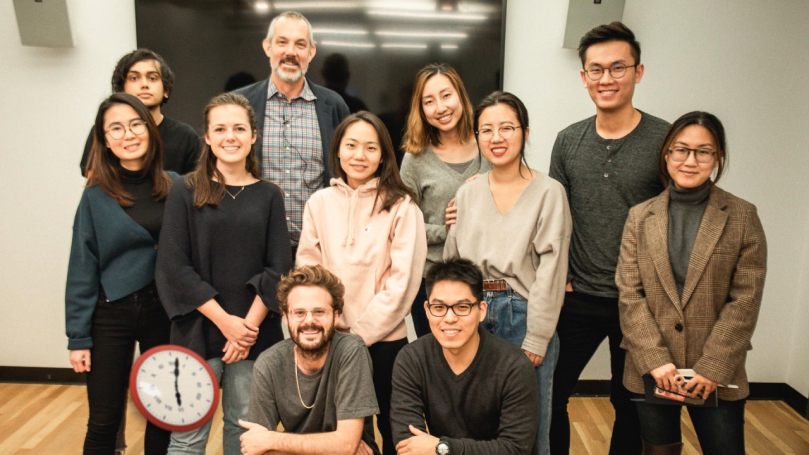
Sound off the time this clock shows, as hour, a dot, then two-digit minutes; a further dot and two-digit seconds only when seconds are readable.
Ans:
6.02
